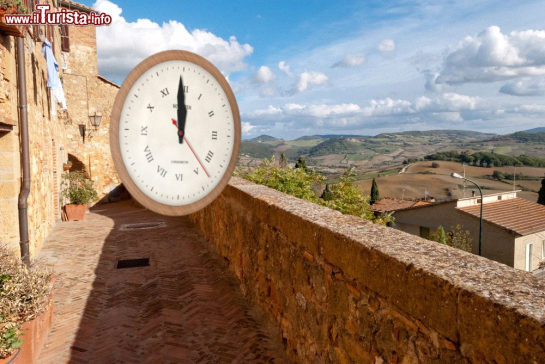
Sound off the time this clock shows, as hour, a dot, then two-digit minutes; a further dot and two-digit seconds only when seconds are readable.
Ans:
11.59.23
